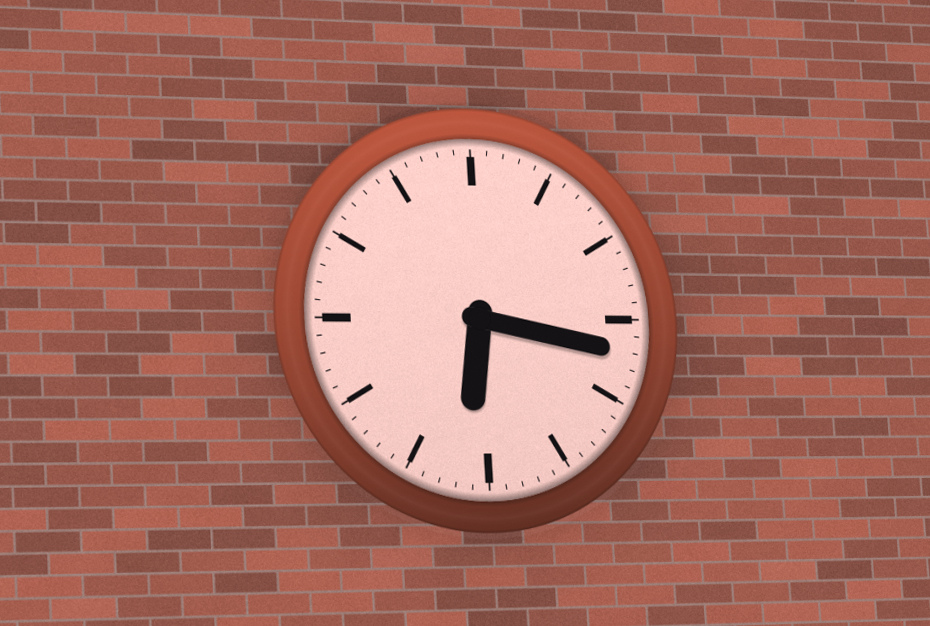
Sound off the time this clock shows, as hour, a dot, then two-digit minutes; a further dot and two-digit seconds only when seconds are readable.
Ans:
6.17
